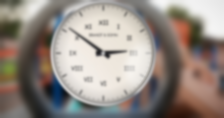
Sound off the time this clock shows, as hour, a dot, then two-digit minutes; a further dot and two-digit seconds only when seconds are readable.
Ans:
2.51
